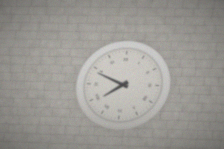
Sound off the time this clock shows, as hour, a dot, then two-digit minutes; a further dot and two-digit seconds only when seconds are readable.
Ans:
7.49
